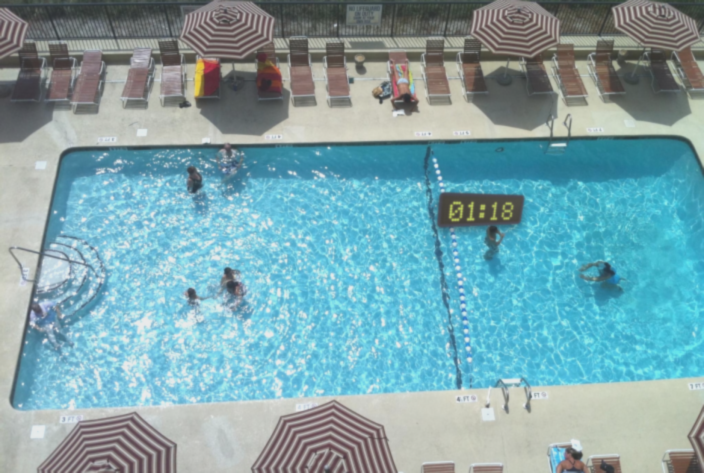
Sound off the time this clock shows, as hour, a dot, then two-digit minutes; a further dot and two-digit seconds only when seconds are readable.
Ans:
1.18
